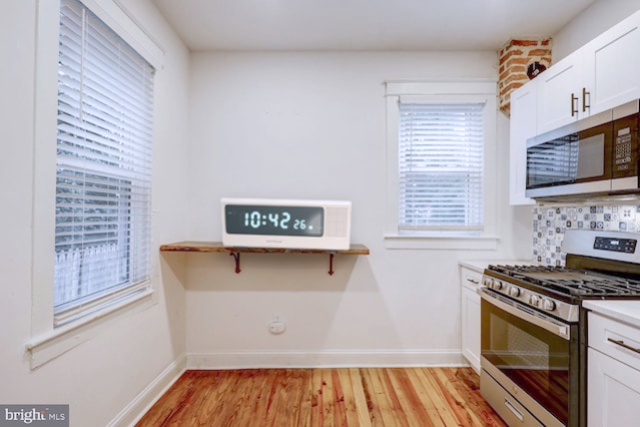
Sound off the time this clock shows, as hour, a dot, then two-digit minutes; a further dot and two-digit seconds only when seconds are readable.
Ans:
10.42.26
